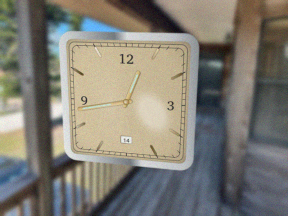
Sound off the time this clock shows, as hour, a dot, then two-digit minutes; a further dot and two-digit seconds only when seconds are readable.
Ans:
12.43
